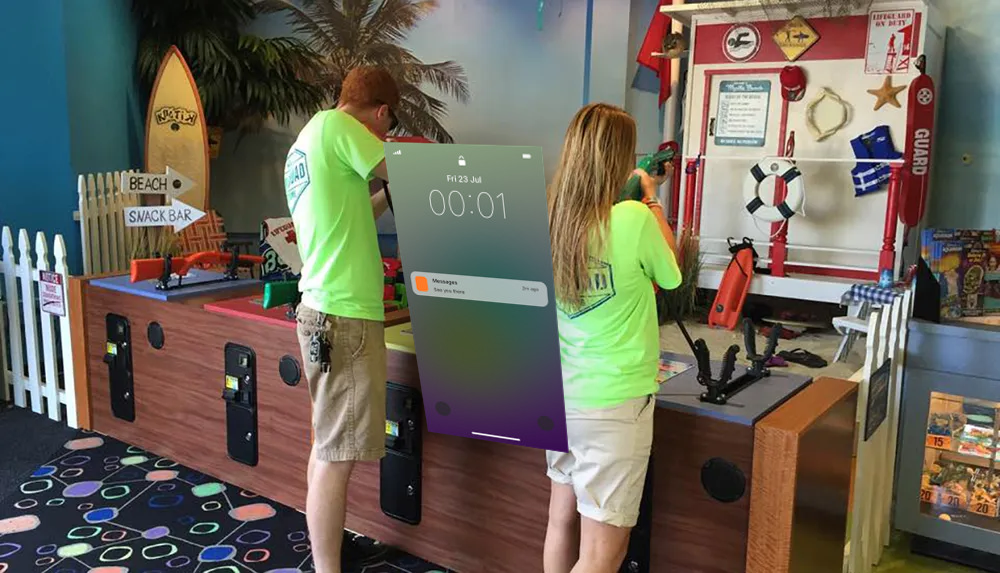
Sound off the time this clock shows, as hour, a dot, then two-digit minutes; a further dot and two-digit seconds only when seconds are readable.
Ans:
0.01
